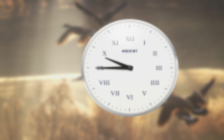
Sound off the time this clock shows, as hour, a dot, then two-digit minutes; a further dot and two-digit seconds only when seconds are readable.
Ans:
9.45
